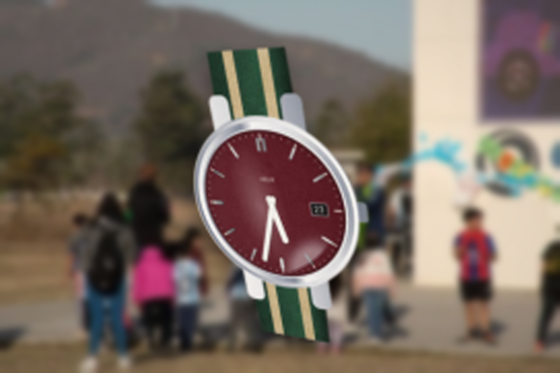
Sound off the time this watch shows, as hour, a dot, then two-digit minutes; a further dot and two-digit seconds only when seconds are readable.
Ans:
5.33
